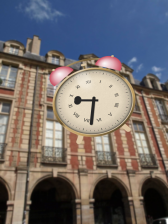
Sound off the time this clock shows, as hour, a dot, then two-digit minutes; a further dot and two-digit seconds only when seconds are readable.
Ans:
9.33
